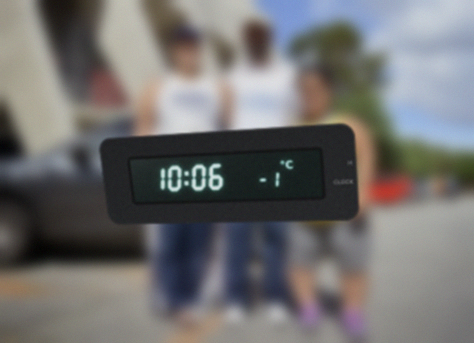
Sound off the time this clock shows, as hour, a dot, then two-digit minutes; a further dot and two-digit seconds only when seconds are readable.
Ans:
10.06
